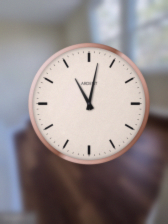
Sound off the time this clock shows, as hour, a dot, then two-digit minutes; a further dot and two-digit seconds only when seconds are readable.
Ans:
11.02
